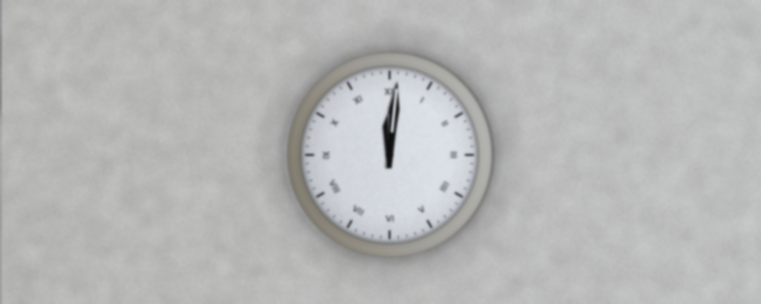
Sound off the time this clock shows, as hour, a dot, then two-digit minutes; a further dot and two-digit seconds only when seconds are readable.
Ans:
12.01
